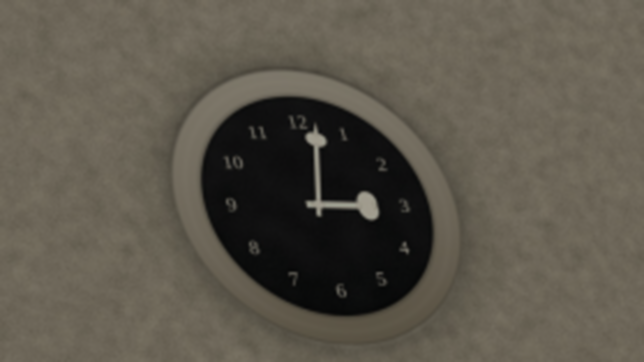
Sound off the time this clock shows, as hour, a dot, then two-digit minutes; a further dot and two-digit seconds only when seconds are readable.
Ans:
3.02
